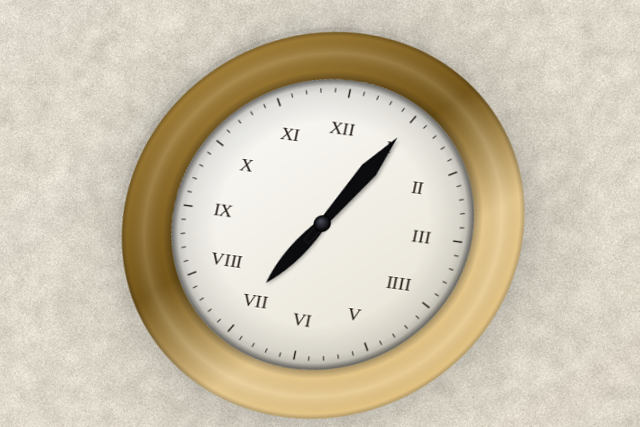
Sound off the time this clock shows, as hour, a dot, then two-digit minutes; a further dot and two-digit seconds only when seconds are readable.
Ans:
7.05
